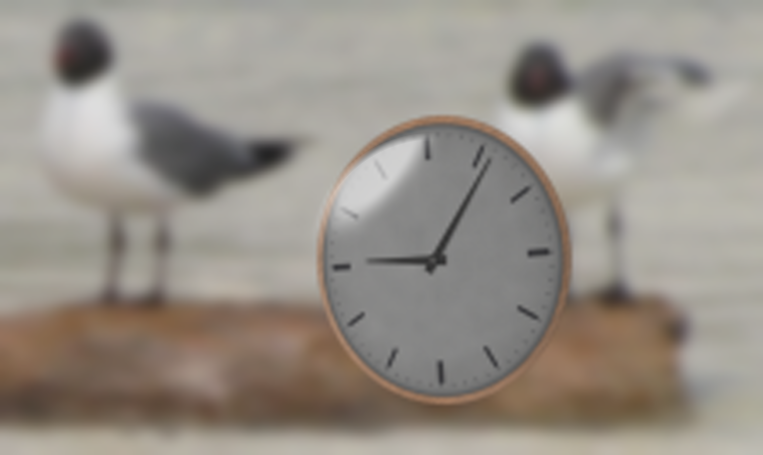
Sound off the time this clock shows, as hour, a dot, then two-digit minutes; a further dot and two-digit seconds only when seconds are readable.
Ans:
9.06
